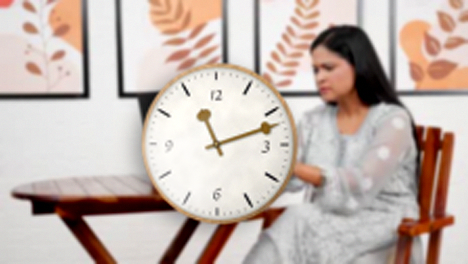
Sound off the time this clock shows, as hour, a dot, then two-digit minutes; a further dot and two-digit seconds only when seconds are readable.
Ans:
11.12
